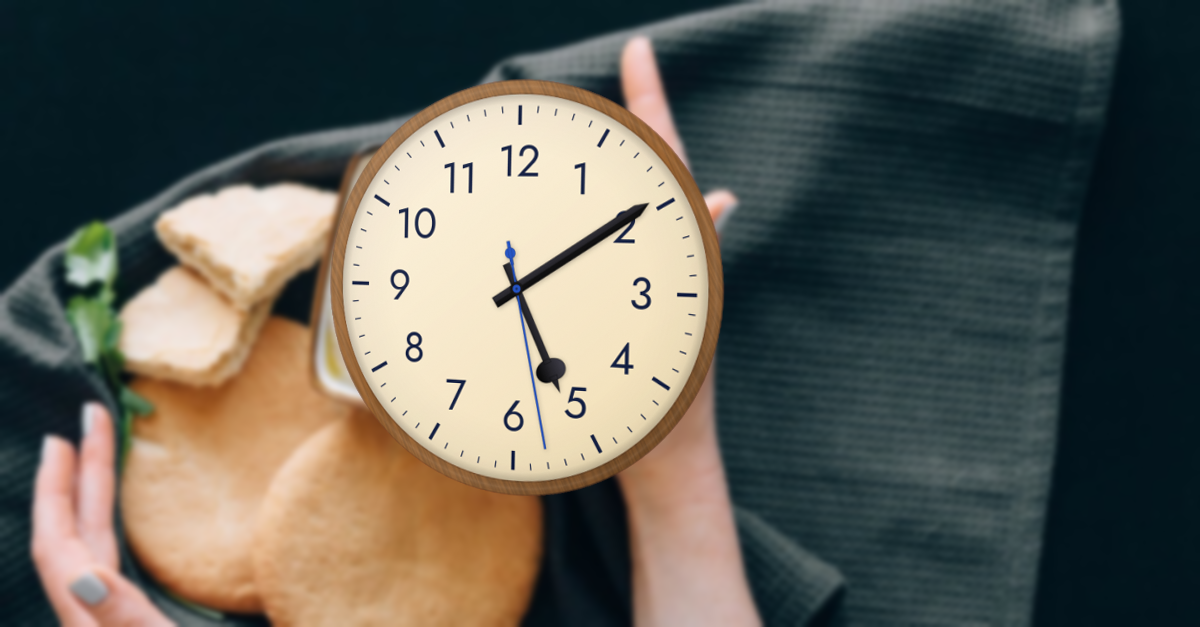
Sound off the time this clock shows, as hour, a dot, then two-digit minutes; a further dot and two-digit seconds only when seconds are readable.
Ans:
5.09.28
